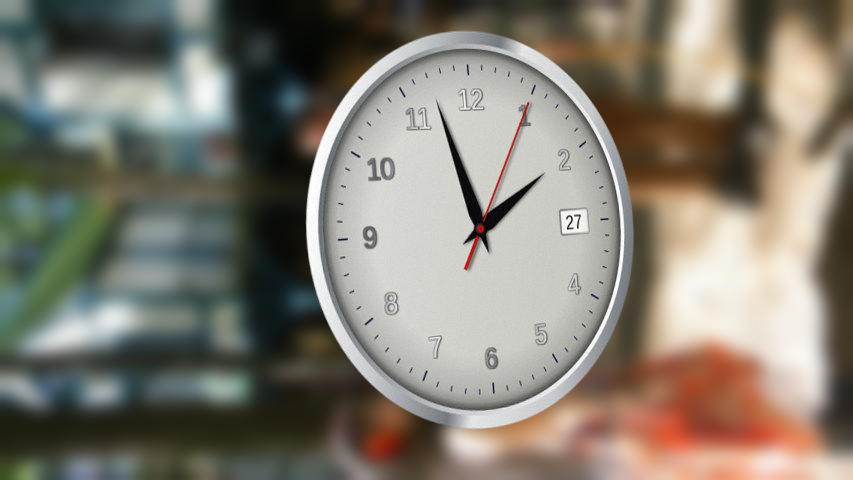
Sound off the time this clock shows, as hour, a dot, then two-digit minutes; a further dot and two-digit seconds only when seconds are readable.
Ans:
1.57.05
